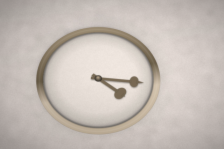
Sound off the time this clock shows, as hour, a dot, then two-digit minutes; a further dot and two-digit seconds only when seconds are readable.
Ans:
4.16
